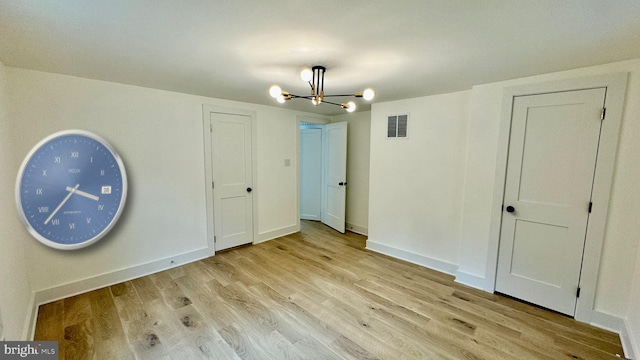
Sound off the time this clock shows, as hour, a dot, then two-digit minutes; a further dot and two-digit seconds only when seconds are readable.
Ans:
3.37
